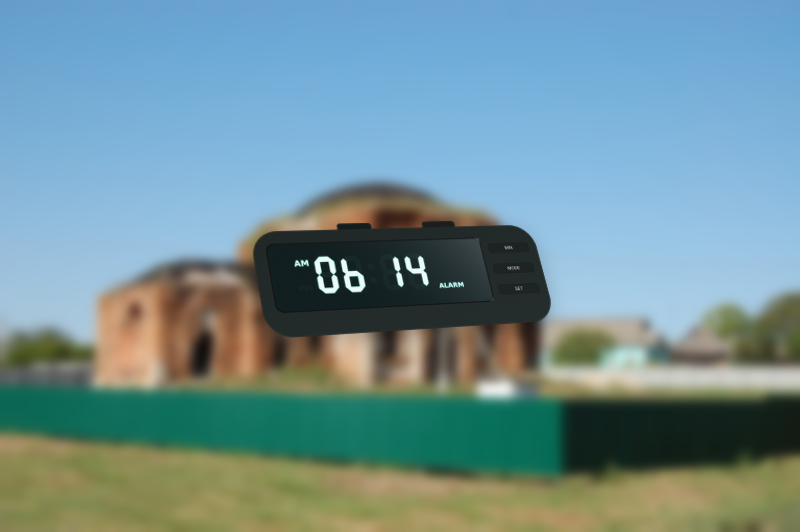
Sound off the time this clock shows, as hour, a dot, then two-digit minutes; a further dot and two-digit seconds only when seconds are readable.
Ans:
6.14
